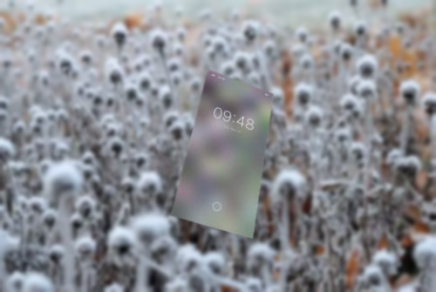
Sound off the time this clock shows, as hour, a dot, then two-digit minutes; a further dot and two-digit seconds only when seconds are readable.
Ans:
9.48
